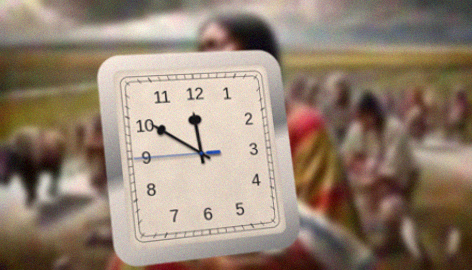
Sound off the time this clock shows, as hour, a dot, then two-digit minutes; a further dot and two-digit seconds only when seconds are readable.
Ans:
11.50.45
